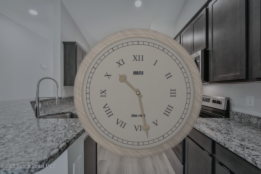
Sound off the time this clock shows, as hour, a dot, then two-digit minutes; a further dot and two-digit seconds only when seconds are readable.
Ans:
10.28
